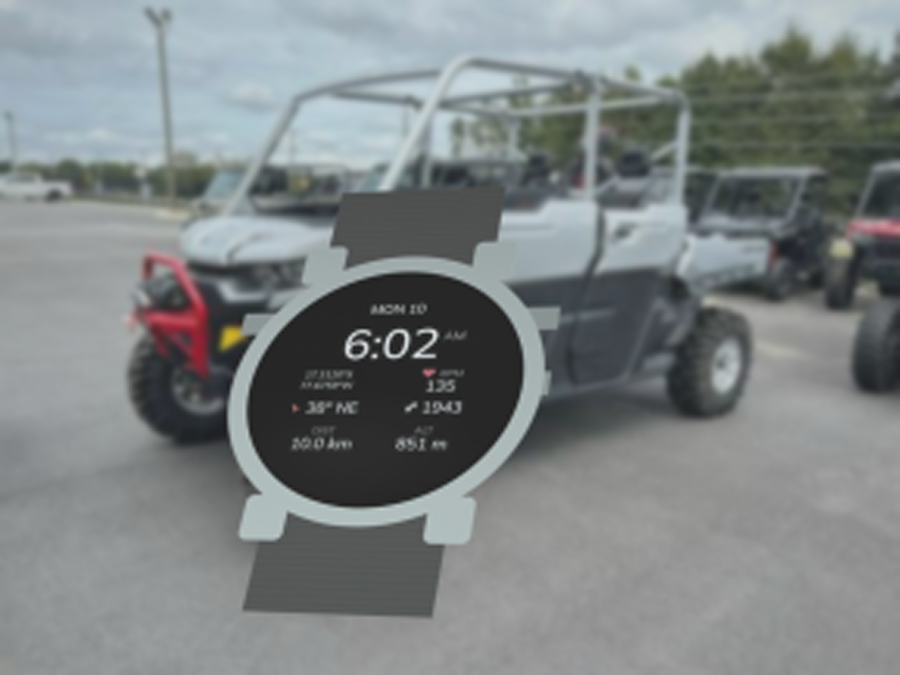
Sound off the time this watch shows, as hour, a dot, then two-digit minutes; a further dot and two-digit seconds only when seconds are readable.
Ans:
6.02
